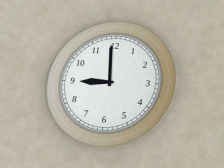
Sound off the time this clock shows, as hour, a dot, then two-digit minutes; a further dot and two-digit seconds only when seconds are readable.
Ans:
8.59
